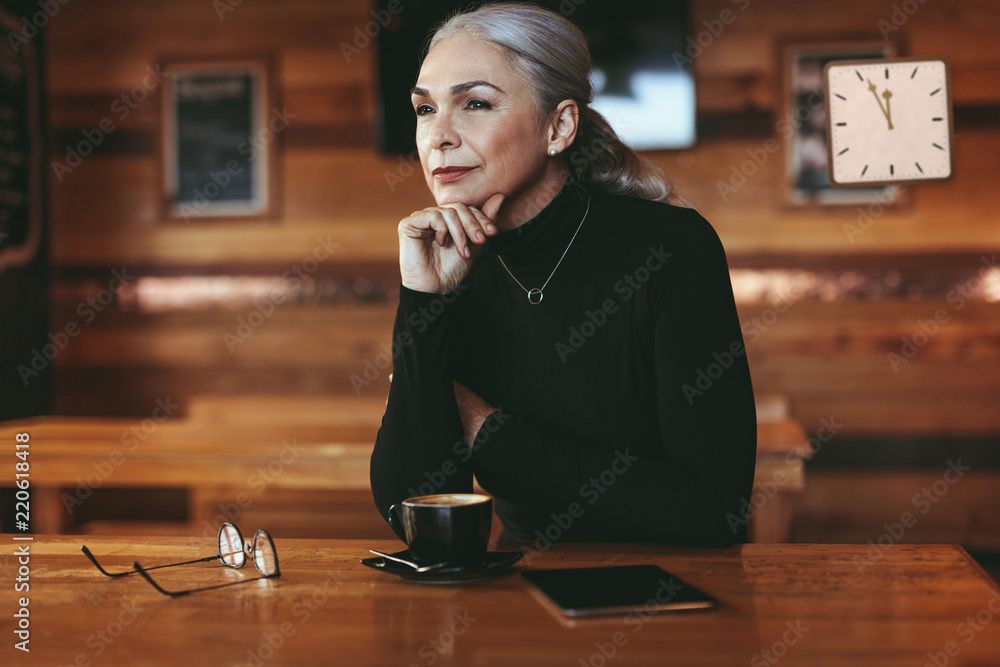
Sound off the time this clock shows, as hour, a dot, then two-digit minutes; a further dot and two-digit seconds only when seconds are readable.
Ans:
11.56
